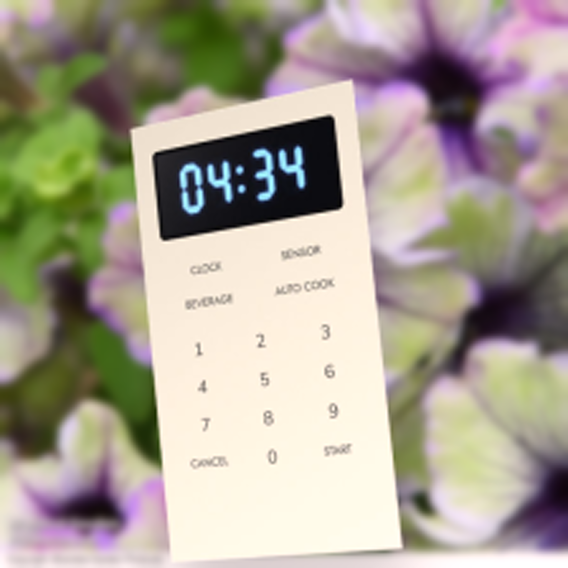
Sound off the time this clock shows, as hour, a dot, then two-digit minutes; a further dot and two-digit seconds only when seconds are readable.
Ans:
4.34
